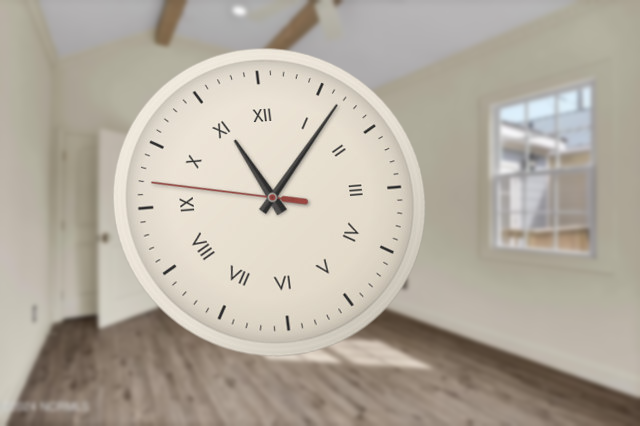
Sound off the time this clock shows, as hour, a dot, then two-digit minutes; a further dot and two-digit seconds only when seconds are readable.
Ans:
11.06.47
